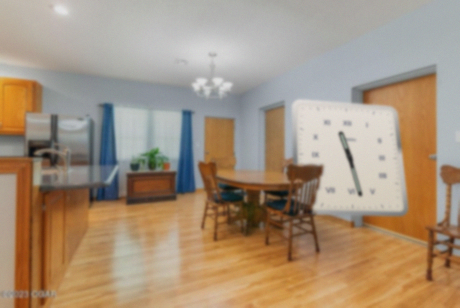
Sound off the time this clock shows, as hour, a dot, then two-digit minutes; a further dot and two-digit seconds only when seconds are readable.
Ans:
11.28
